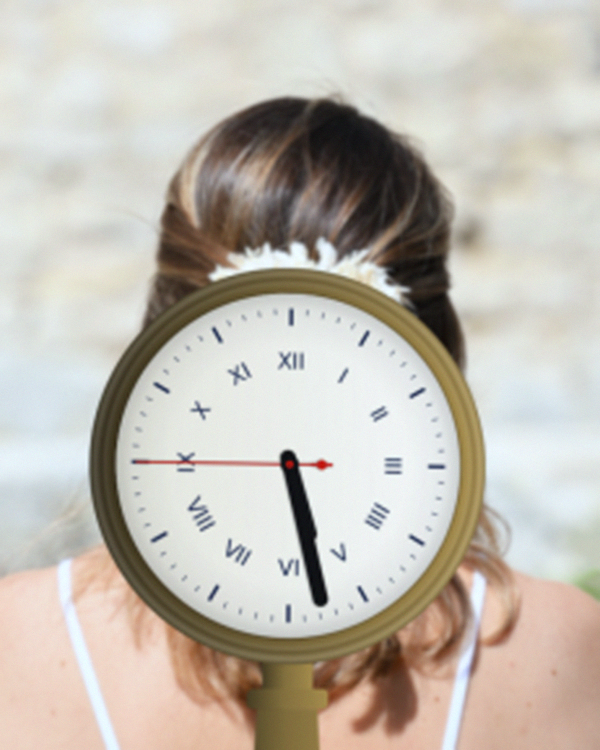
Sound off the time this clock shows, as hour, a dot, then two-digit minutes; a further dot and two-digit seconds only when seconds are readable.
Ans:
5.27.45
